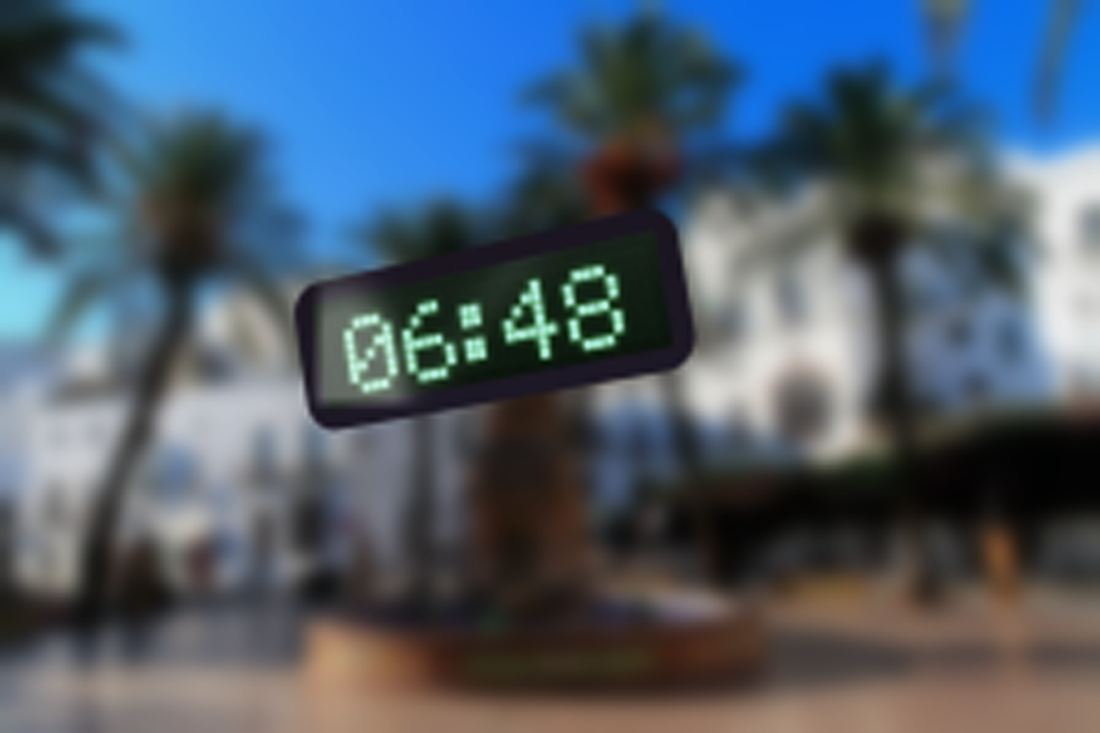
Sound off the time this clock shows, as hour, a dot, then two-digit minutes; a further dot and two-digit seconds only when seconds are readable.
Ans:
6.48
